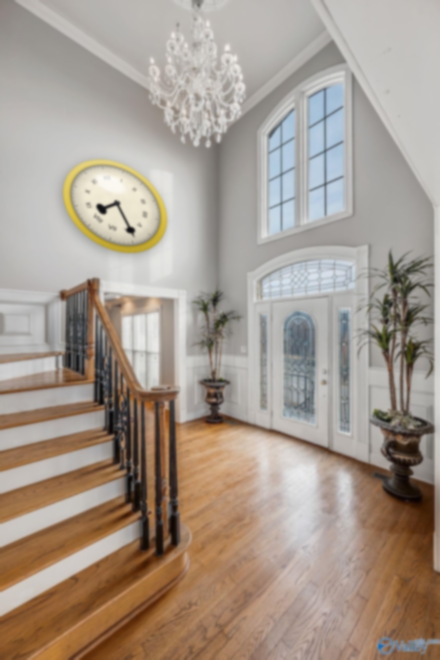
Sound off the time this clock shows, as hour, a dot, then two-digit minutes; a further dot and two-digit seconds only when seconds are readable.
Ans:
8.29
